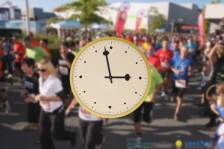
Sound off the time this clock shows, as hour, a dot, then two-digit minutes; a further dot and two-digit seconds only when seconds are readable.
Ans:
2.58
